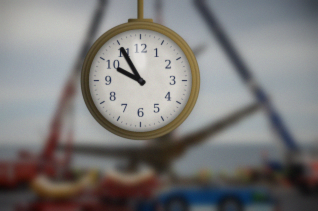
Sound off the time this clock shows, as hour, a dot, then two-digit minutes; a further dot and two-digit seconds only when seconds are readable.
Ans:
9.55
